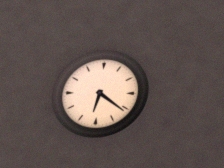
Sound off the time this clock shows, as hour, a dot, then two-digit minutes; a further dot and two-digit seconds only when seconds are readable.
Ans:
6.21
